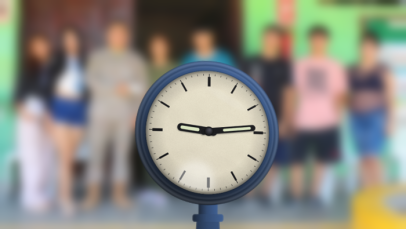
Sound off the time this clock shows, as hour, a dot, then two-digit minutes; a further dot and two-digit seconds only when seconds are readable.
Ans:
9.14
